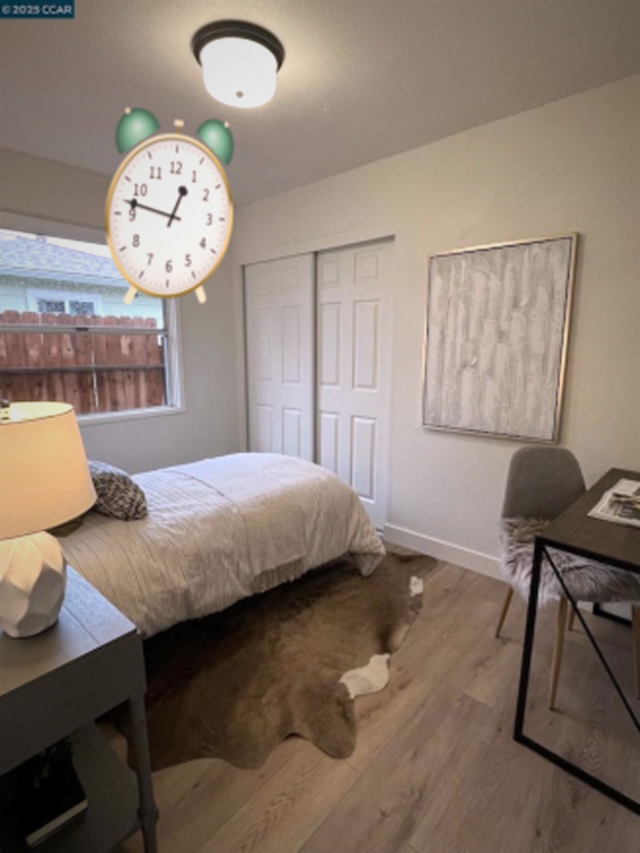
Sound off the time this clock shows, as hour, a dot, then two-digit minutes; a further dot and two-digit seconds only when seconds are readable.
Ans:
12.47
